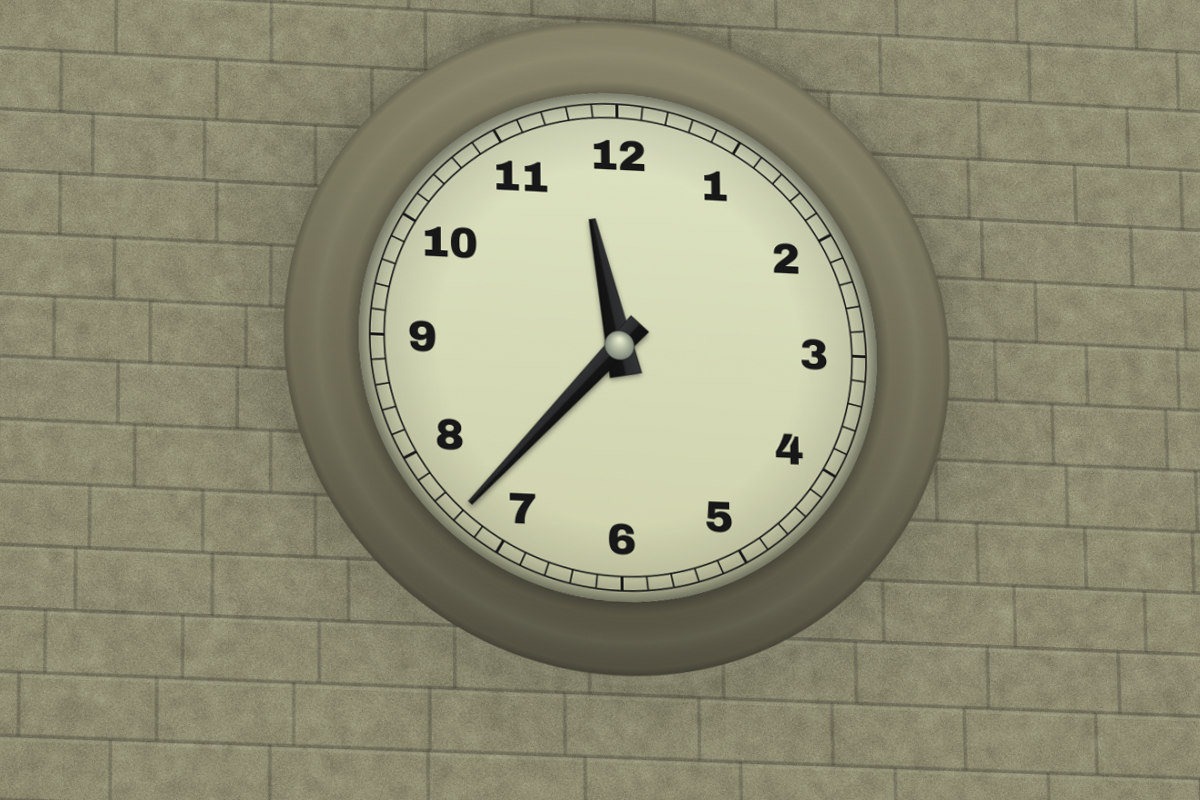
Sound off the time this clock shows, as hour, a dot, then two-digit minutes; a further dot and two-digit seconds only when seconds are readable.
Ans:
11.37
